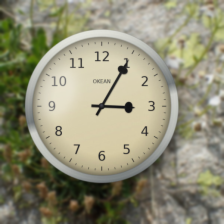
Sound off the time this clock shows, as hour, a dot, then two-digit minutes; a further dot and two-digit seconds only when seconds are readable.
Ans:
3.05
